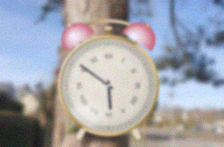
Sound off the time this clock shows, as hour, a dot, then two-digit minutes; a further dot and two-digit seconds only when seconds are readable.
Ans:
5.51
